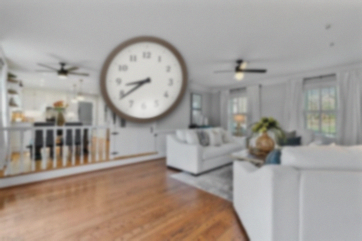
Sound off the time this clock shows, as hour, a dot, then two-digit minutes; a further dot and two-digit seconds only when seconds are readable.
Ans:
8.39
